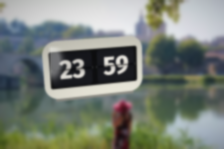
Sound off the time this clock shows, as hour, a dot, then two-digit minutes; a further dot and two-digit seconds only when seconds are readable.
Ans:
23.59
